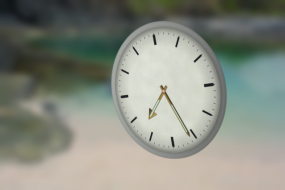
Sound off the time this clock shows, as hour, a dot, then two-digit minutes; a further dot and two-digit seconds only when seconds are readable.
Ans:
7.26
